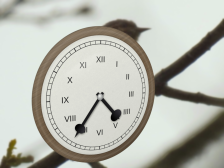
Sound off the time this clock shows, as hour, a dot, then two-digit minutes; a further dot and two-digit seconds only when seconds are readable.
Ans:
4.36
